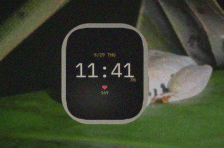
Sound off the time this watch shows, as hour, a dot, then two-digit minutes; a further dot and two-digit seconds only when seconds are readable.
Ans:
11.41
